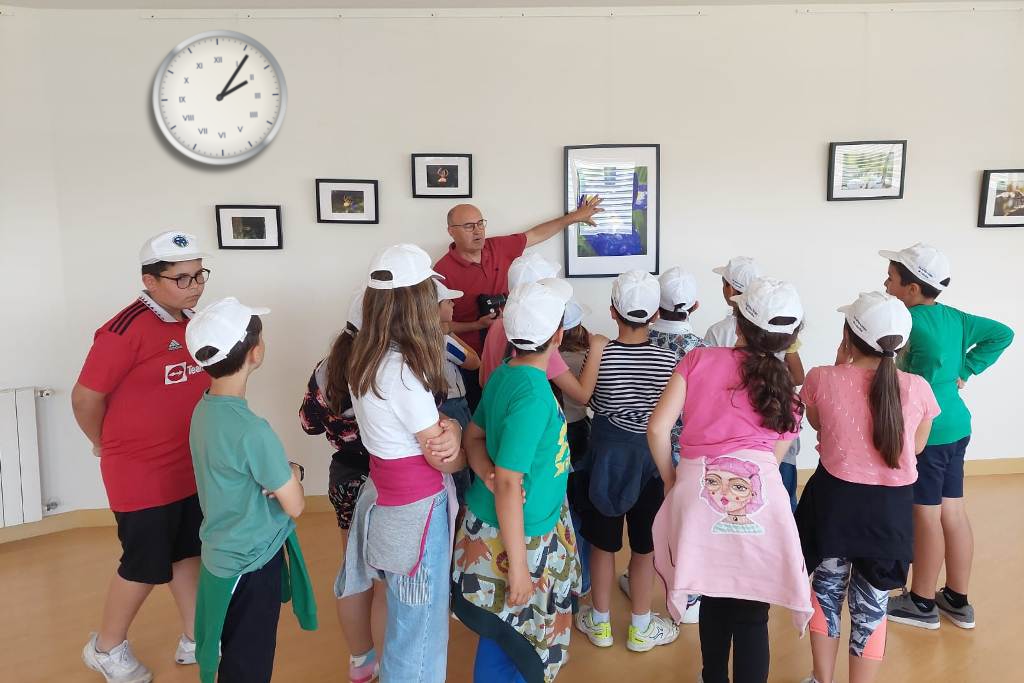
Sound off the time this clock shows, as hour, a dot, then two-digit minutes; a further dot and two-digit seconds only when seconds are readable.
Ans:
2.06
